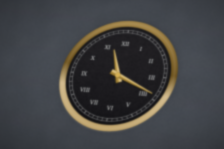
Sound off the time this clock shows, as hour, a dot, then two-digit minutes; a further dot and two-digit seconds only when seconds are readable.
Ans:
11.19
